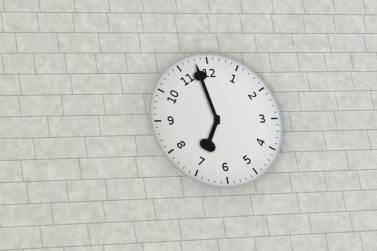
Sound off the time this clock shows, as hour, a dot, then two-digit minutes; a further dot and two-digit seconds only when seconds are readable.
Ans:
6.58
